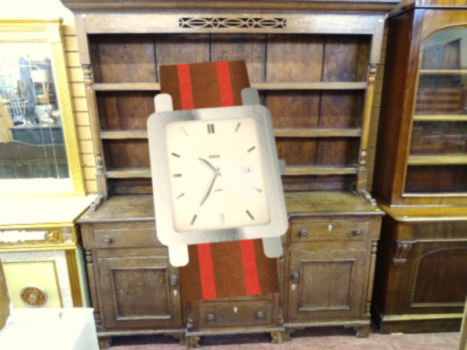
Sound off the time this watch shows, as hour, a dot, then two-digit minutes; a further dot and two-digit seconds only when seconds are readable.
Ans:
10.35
